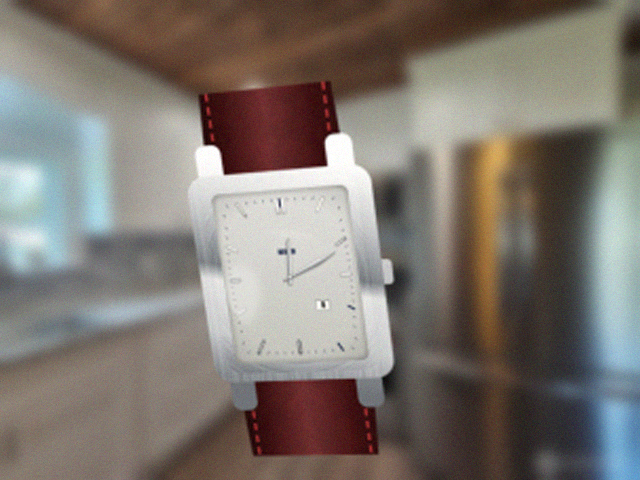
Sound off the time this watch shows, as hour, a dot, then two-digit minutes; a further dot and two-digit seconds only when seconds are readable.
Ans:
12.11
